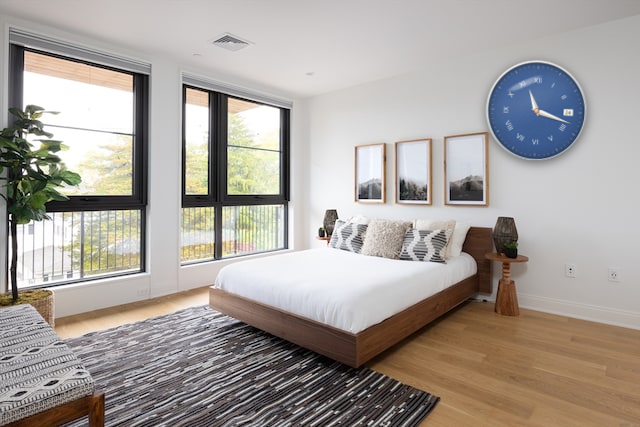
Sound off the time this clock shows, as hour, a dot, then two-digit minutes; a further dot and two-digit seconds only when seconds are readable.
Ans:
11.18
